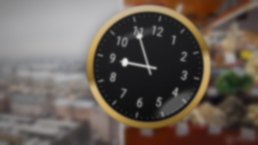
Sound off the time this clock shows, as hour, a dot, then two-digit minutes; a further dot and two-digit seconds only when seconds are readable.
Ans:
8.55
